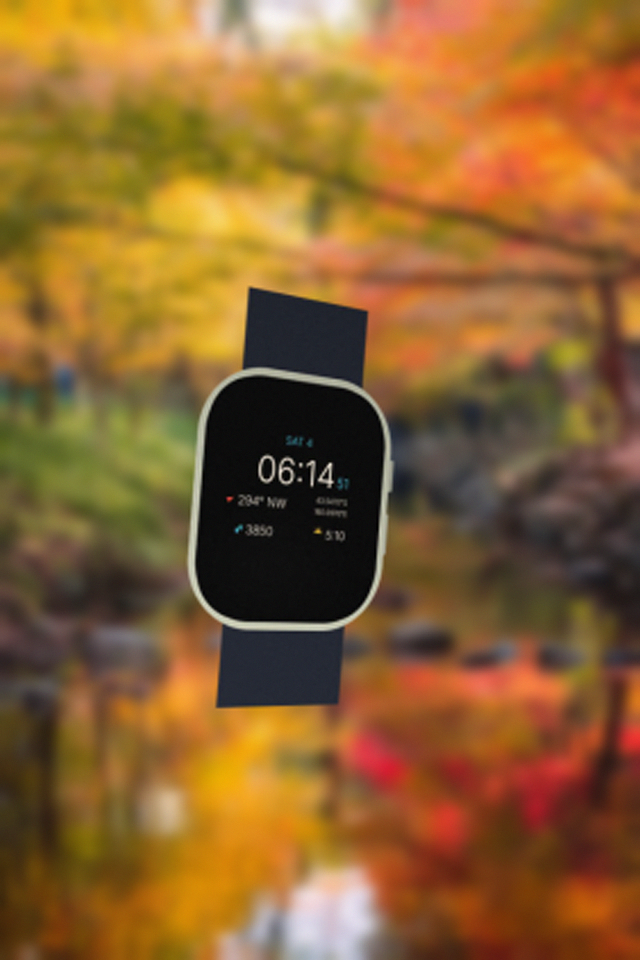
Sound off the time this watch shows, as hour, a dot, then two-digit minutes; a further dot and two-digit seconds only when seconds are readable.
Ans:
6.14
